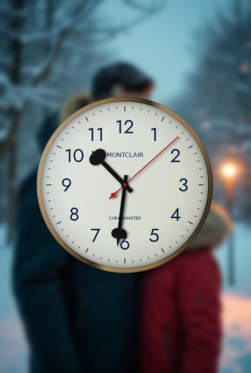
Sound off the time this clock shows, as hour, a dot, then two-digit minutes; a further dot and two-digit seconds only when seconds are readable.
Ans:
10.31.08
